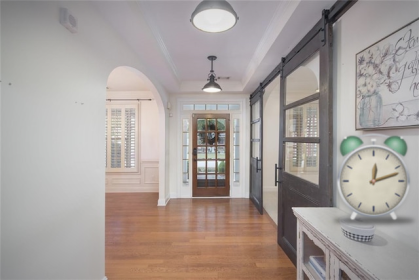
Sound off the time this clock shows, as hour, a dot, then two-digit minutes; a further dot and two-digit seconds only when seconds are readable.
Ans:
12.12
